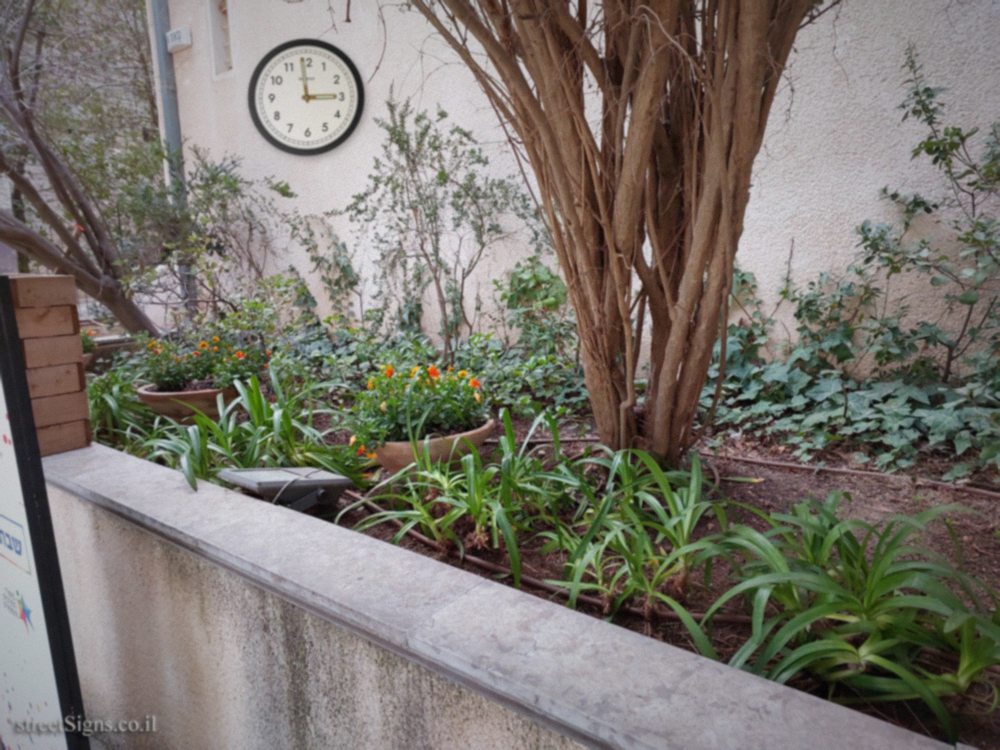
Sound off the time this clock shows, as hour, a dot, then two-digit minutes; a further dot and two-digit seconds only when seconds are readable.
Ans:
2.59
